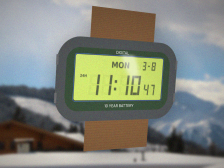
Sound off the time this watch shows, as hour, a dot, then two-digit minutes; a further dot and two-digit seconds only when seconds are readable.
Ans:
11.10.47
